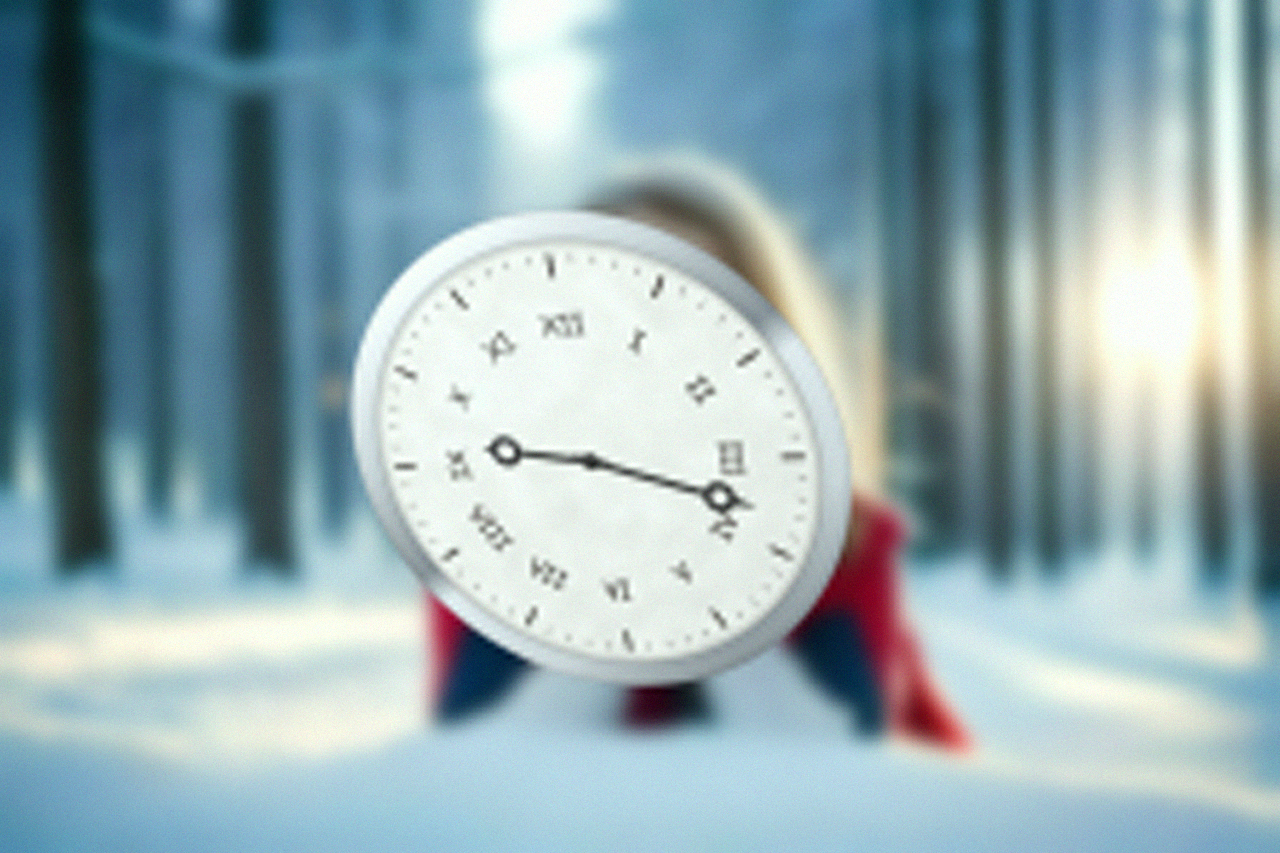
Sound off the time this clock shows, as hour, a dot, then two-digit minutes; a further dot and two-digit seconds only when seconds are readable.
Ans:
9.18
